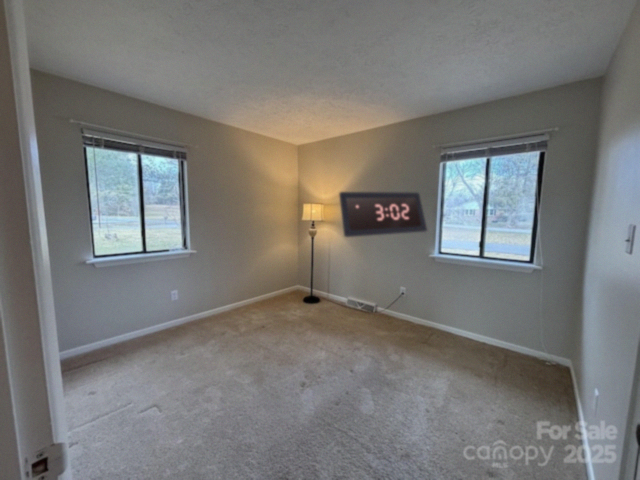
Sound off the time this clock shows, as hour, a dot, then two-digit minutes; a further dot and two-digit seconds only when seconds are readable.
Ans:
3.02
